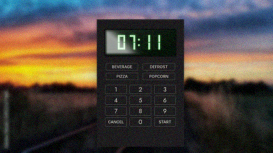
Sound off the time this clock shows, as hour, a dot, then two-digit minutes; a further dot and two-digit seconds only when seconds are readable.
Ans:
7.11
